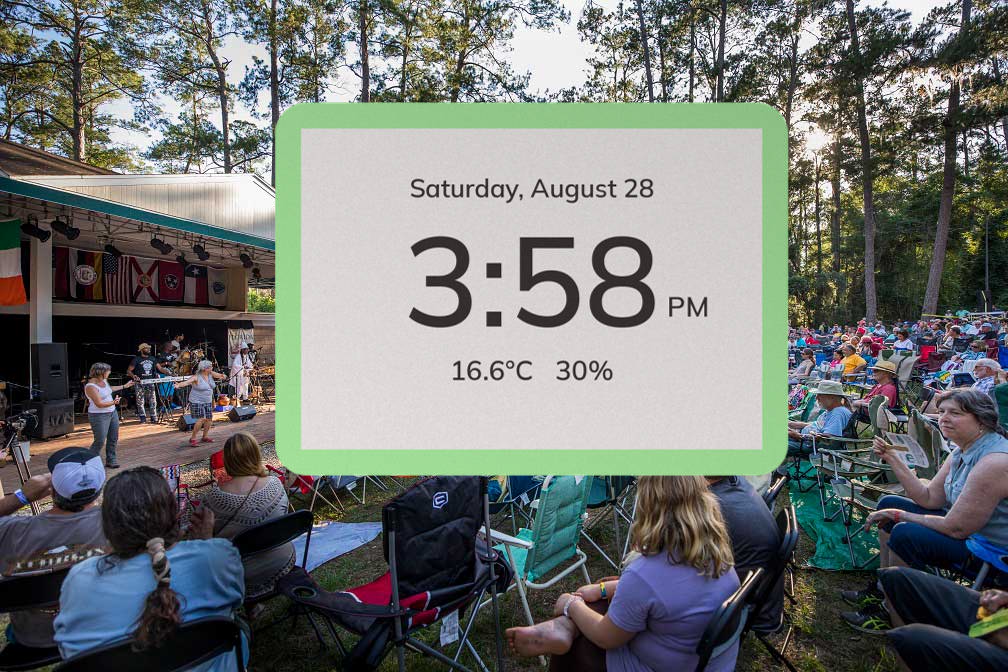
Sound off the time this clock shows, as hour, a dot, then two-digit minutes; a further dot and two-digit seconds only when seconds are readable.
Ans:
3.58
